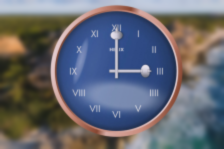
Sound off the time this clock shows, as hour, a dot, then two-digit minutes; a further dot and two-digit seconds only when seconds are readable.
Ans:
3.00
